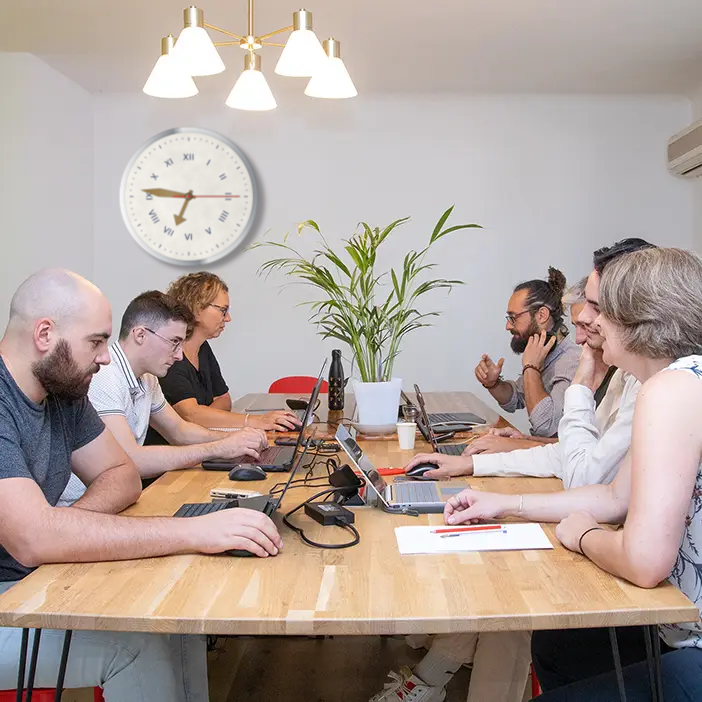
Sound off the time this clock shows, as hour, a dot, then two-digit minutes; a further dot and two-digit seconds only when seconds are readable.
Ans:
6.46.15
